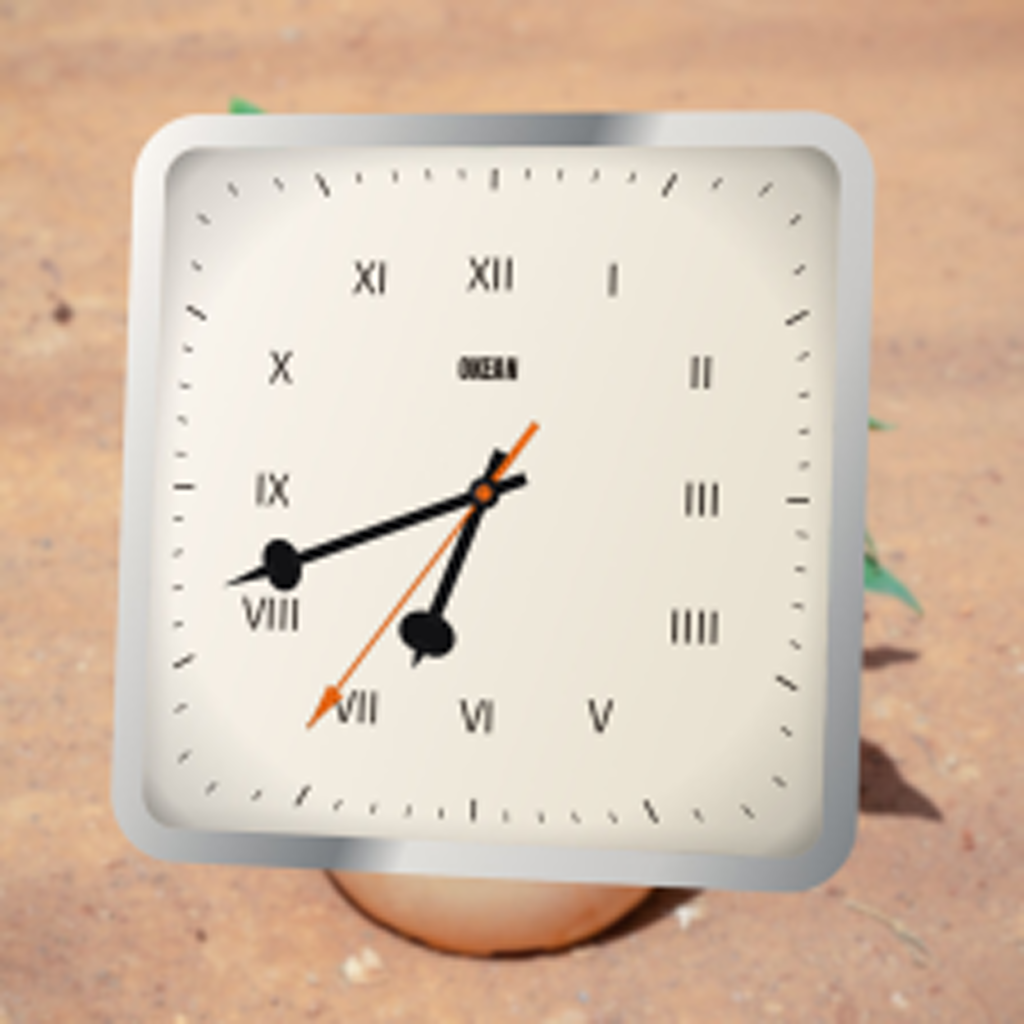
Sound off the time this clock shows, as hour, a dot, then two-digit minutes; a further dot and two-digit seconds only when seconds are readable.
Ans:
6.41.36
